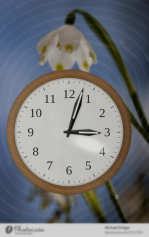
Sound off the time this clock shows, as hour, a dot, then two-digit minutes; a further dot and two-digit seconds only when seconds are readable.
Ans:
3.03
